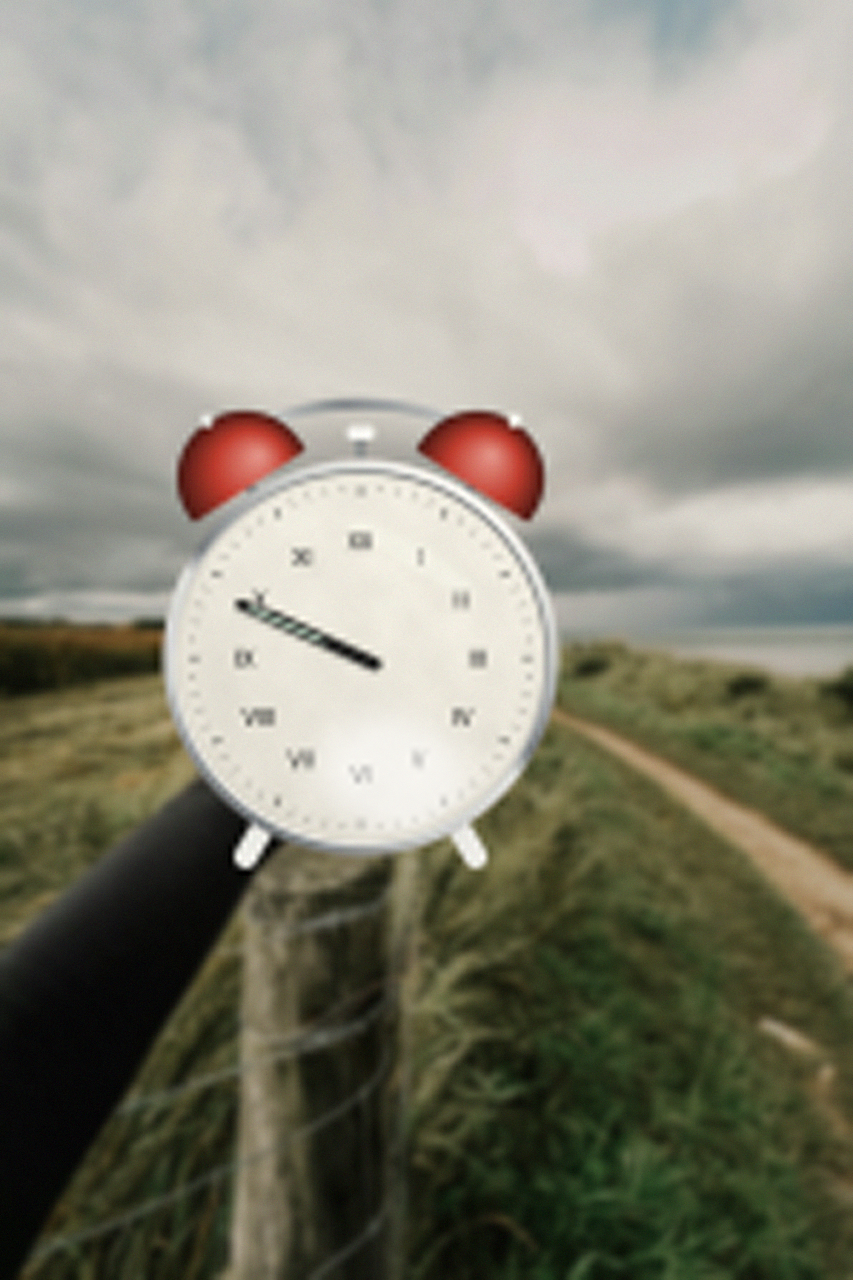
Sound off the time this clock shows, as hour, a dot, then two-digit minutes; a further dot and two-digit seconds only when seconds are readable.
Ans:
9.49
